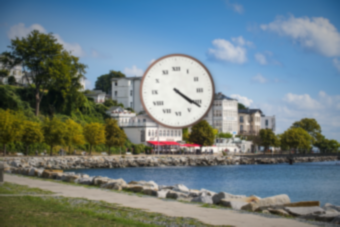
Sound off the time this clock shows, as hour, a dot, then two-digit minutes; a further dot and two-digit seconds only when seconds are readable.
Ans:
4.21
